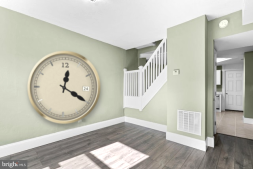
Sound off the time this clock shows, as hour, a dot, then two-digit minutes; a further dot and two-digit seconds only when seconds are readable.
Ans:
12.20
